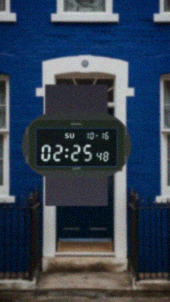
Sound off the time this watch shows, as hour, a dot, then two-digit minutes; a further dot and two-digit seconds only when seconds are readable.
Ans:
2.25.48
